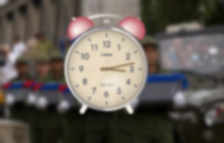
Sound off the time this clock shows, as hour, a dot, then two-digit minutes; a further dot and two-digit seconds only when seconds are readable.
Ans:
3.13
